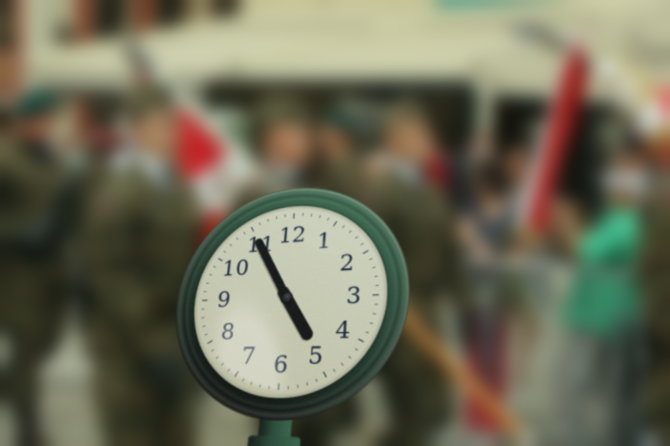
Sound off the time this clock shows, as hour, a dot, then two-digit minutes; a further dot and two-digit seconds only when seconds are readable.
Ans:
4.55
